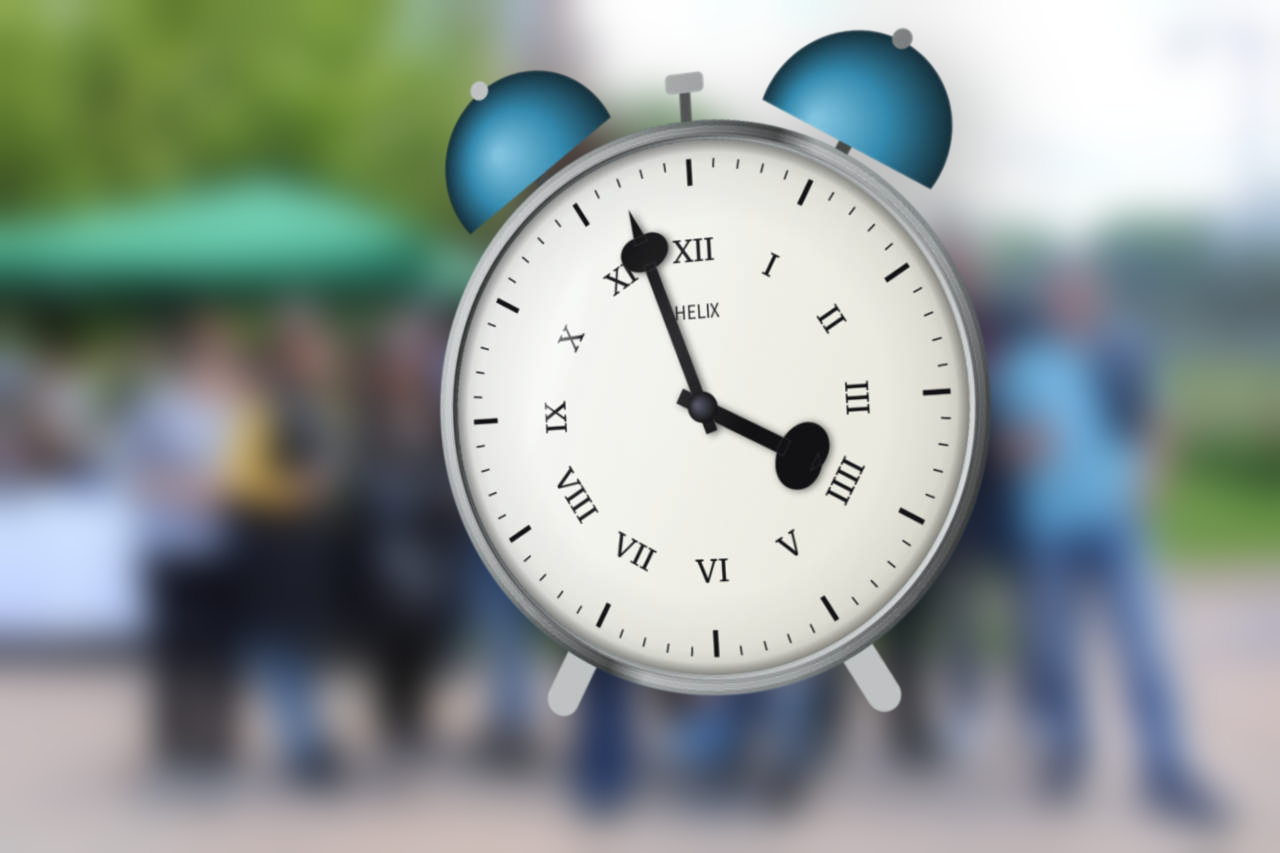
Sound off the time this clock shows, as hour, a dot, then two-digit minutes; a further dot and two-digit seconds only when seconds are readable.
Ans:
3.57
